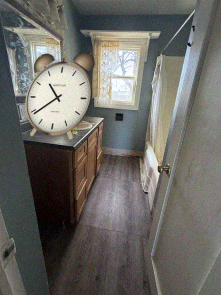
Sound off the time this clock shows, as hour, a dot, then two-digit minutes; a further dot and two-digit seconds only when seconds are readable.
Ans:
10.39
